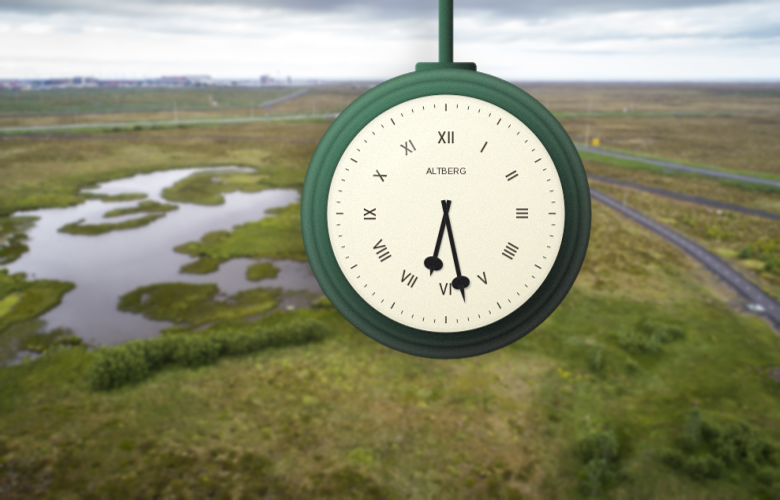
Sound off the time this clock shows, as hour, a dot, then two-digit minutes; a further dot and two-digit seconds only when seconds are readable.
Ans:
6.28
